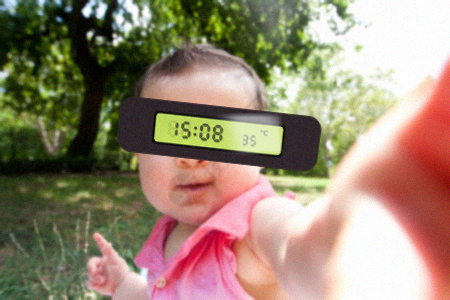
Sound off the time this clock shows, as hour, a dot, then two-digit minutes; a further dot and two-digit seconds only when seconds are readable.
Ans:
15.08
